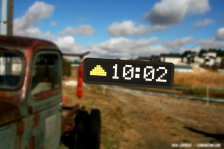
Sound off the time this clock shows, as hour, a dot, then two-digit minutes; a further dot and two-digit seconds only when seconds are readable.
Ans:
10.02
